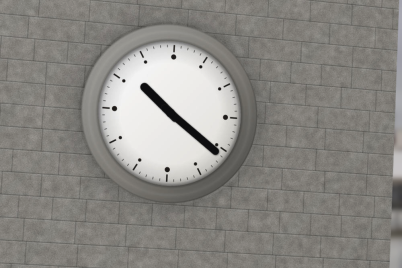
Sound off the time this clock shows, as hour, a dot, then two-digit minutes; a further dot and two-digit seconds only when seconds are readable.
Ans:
10.21
